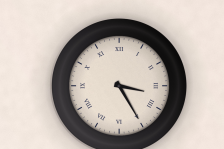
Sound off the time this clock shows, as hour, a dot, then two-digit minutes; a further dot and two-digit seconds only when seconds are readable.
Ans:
3.25
